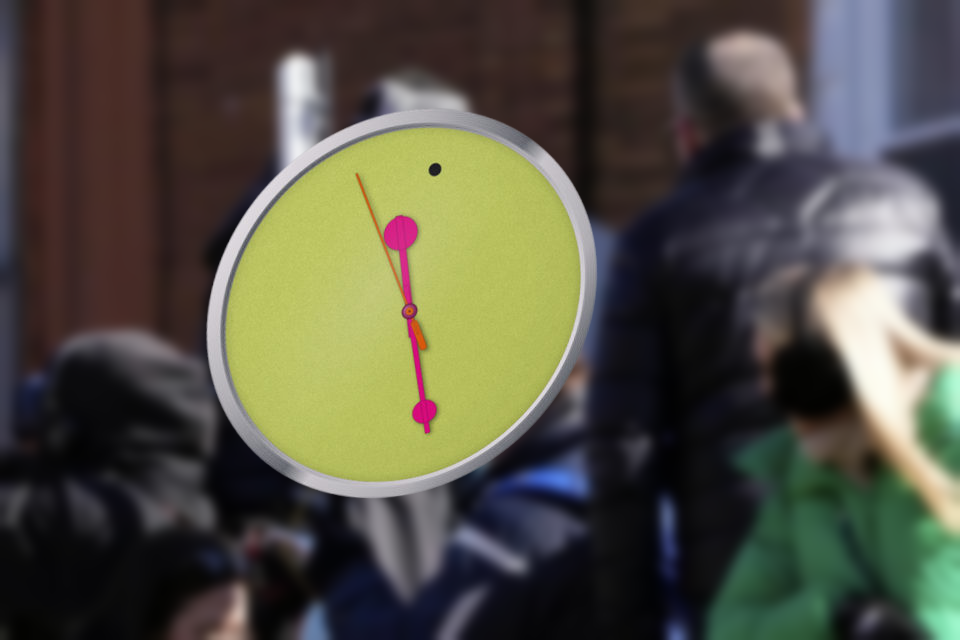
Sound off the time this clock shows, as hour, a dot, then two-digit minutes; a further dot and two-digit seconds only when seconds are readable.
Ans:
11.26.55
